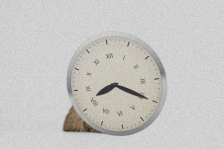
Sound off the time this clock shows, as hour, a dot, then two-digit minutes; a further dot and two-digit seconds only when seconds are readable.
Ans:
8.20
